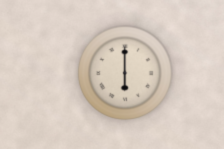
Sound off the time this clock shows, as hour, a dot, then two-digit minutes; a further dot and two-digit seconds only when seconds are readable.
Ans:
6.00
